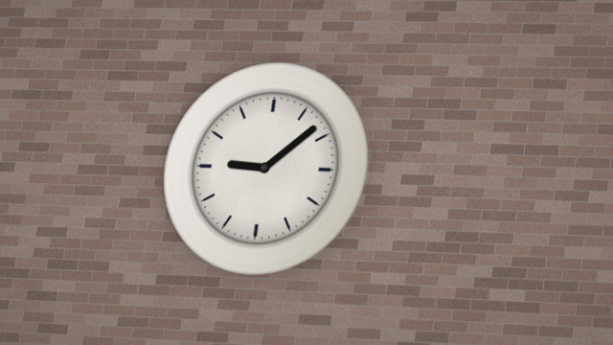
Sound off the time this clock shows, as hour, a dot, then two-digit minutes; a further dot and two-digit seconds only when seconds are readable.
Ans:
9.08
